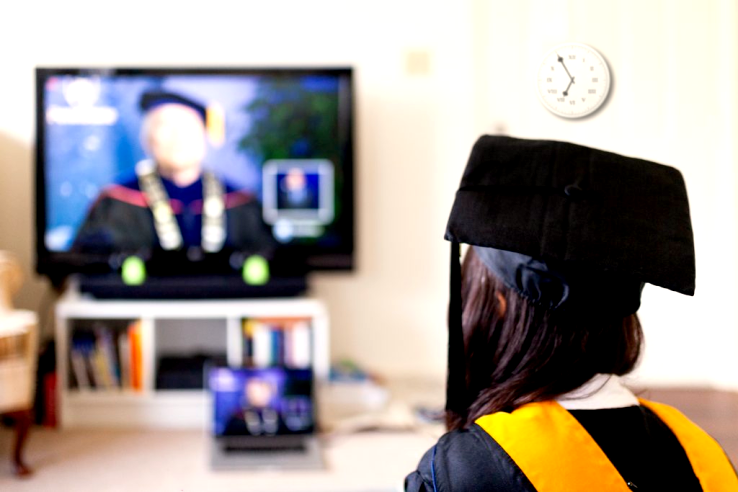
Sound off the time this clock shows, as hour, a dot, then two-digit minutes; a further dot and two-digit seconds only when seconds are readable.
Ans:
6.55
